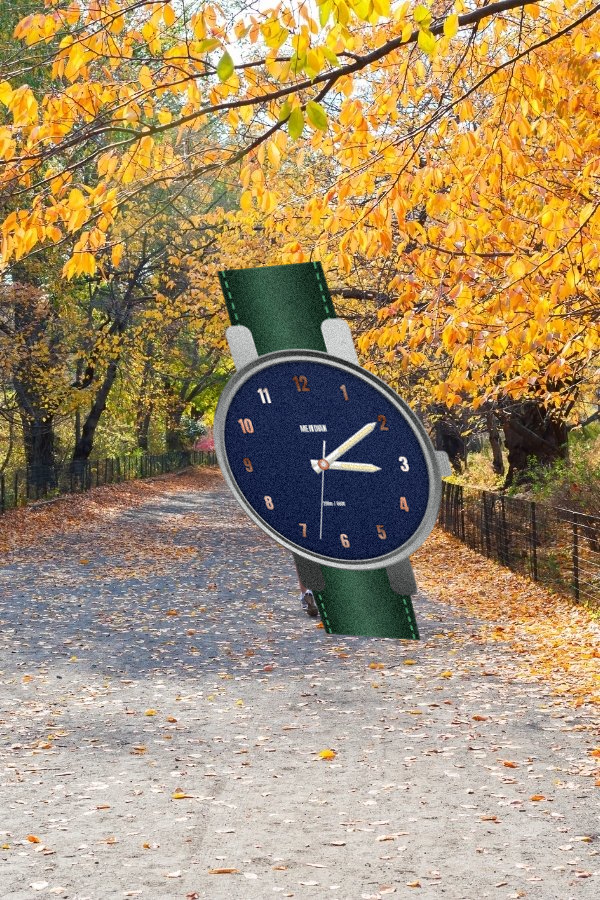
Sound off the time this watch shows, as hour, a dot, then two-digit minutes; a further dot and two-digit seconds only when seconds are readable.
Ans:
3.09.33
